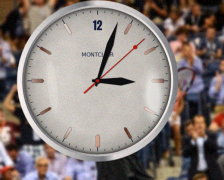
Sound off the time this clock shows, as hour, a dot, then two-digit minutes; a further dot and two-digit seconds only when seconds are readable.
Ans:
3.03.08
